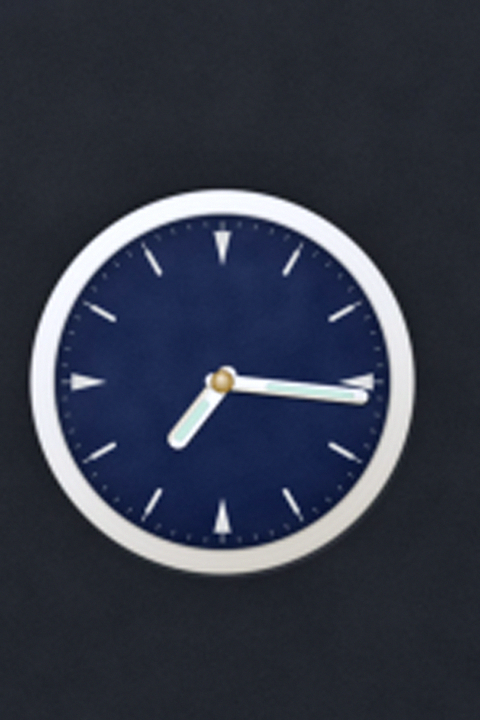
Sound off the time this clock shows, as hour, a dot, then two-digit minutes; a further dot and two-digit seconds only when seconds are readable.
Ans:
7.16
